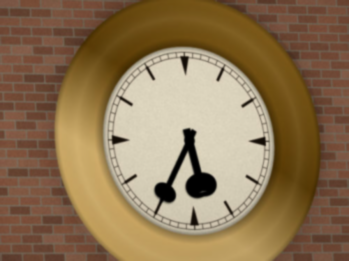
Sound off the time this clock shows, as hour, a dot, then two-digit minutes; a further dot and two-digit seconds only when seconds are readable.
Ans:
5.35
